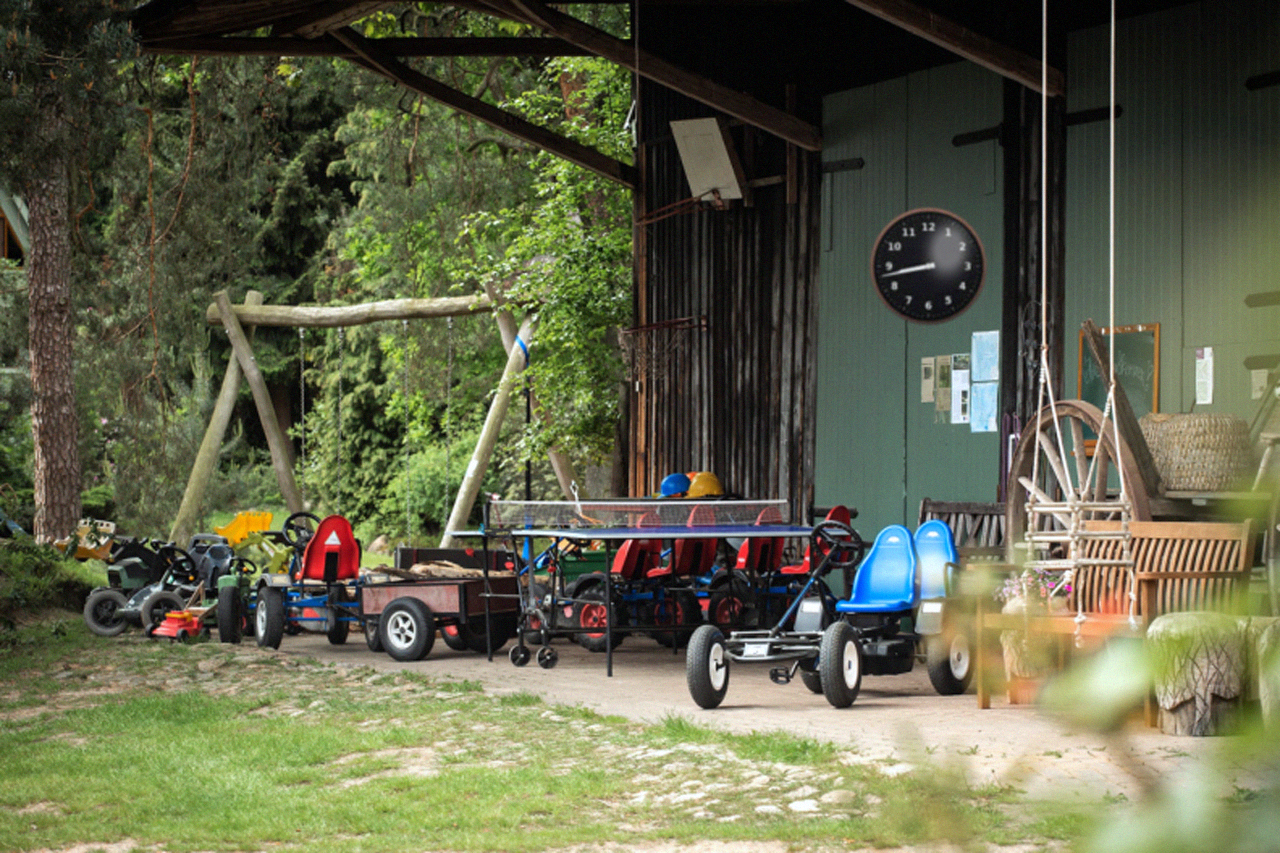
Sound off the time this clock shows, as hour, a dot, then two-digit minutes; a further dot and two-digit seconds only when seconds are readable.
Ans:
8.43
